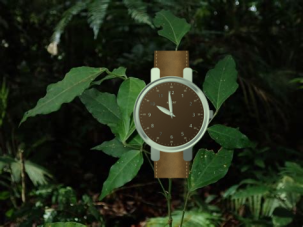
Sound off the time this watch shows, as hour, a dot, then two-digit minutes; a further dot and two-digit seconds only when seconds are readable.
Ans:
9.59
